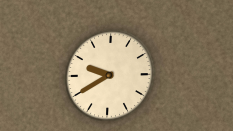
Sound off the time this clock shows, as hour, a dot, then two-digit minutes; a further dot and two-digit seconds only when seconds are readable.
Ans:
9.40
